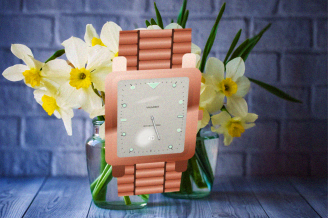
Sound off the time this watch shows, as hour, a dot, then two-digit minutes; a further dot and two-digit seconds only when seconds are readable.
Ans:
5.27
